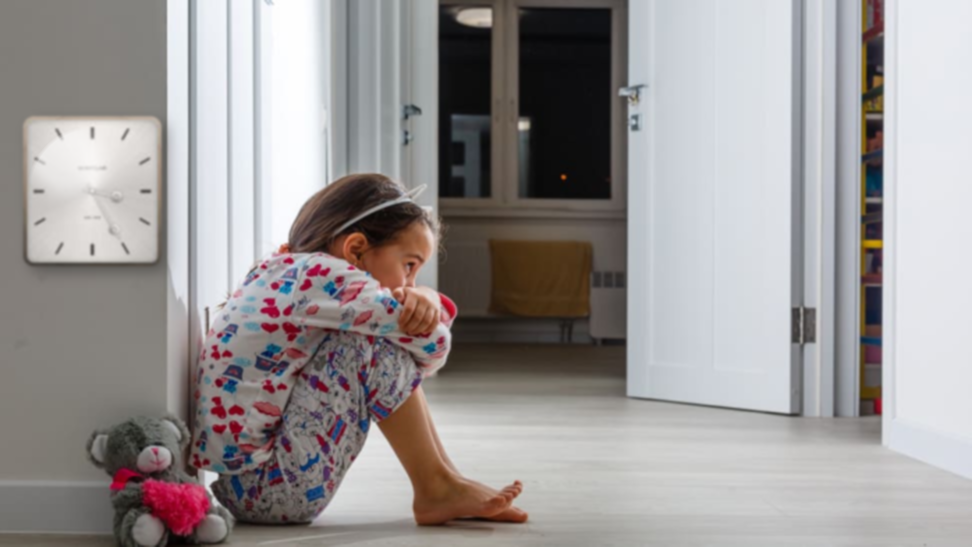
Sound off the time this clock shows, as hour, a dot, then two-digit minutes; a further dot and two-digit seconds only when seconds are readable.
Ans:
3.25
